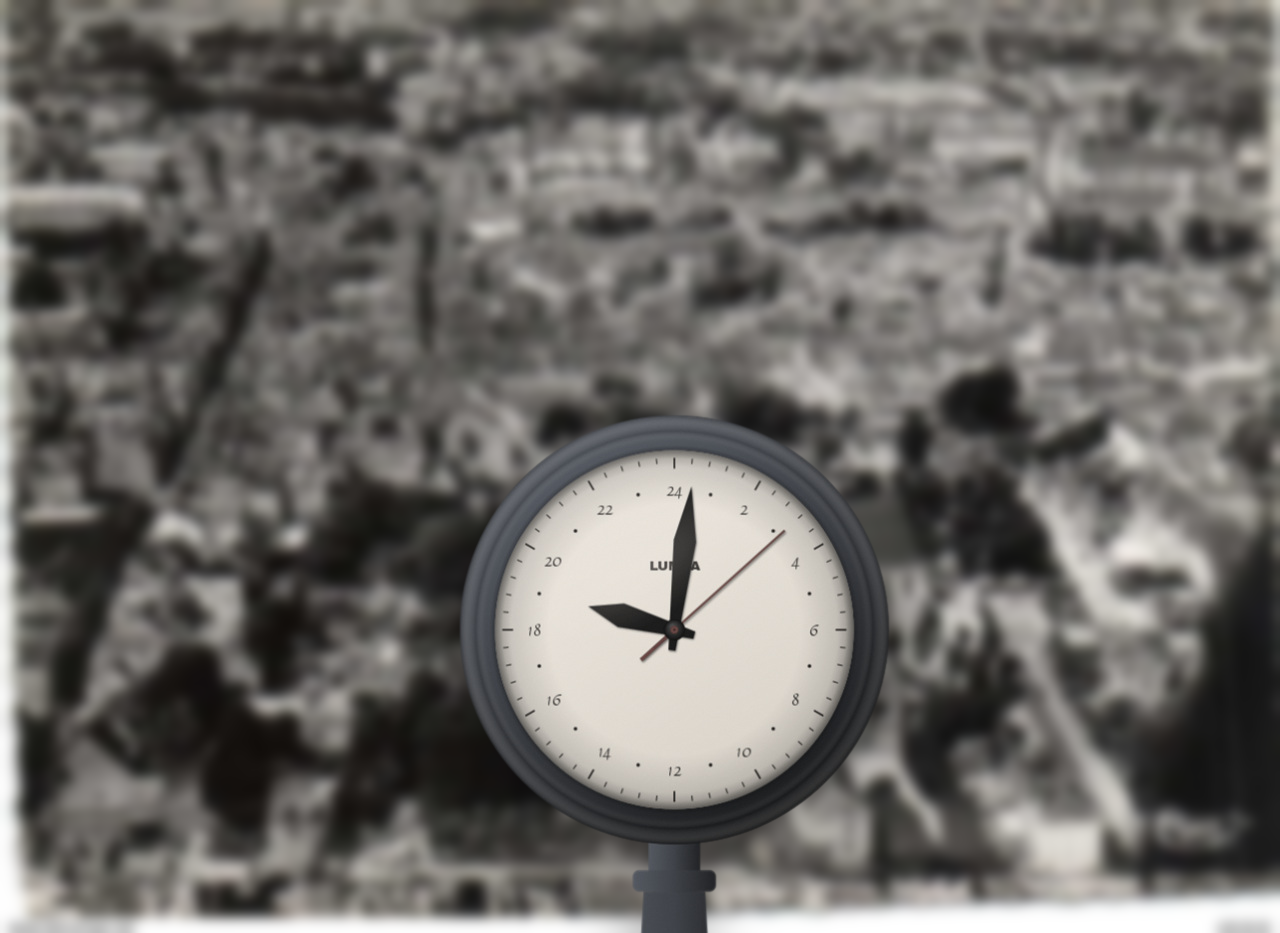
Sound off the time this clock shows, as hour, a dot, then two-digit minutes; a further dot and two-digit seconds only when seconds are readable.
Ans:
19.01.08
